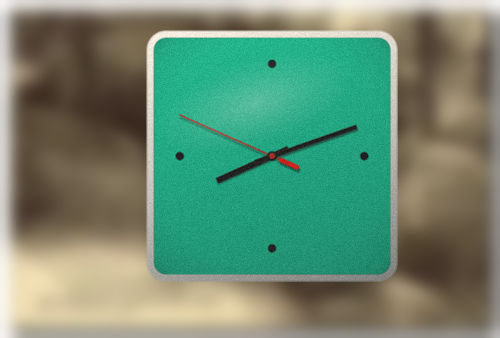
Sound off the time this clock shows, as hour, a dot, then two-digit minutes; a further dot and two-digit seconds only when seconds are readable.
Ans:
8.11.49
